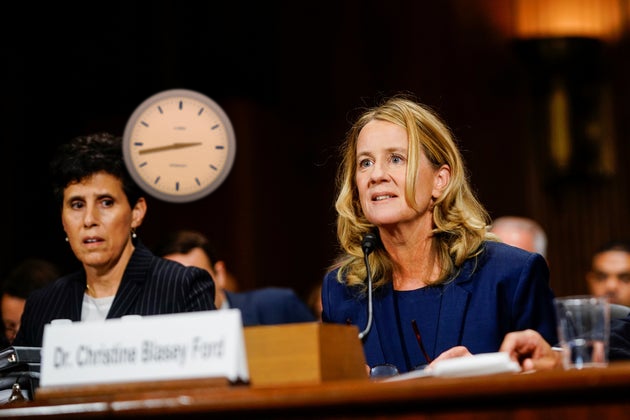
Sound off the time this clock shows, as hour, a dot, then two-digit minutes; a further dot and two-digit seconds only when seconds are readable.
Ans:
2.43
